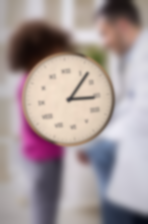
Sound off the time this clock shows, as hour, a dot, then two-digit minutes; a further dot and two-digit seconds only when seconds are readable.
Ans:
3.07
